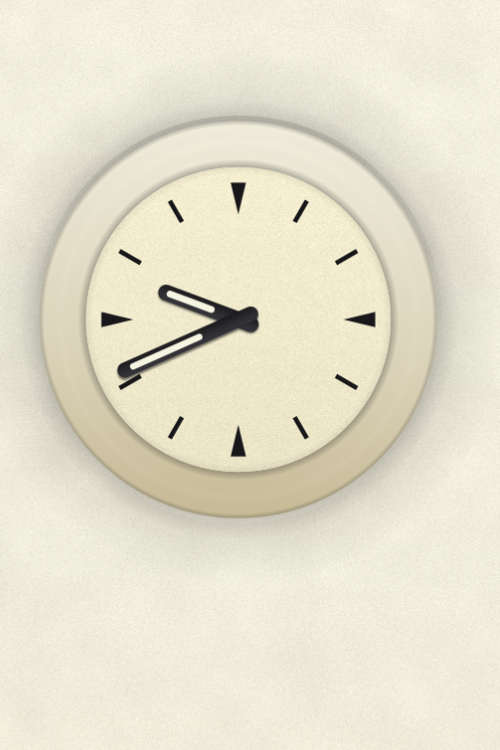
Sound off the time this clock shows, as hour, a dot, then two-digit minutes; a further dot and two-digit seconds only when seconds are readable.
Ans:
9.41
